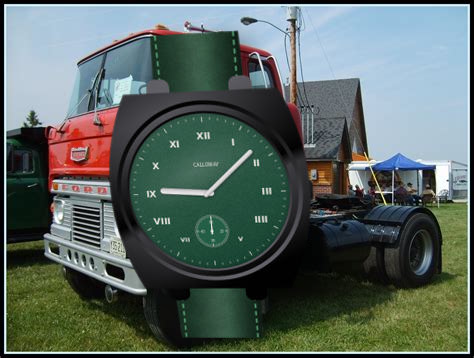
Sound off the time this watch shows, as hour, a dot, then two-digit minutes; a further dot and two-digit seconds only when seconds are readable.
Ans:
9.08
